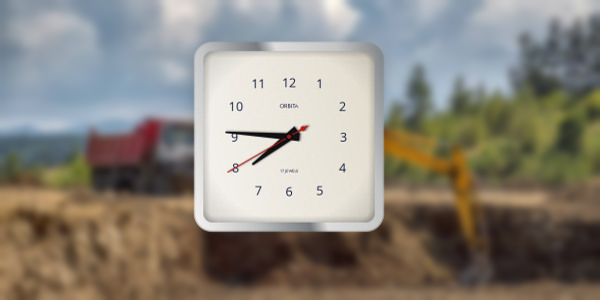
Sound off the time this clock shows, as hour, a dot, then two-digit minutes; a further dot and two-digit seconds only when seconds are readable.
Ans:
7.45.40
